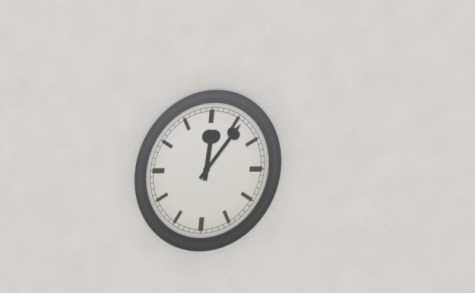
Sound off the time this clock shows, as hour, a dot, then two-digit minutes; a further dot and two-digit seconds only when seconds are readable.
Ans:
12.06
